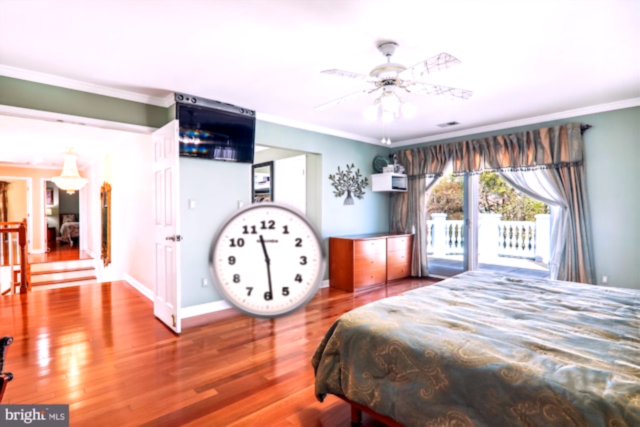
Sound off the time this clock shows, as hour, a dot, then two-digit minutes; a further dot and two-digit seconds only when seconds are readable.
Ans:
11.29
